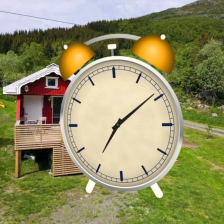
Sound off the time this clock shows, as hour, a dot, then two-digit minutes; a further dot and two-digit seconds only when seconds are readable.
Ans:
7.09
